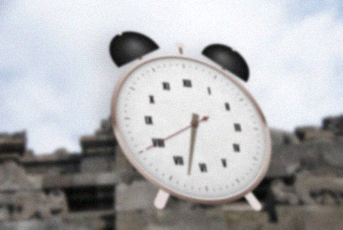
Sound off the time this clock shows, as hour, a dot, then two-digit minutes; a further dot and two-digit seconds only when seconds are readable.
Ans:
6.32.40
